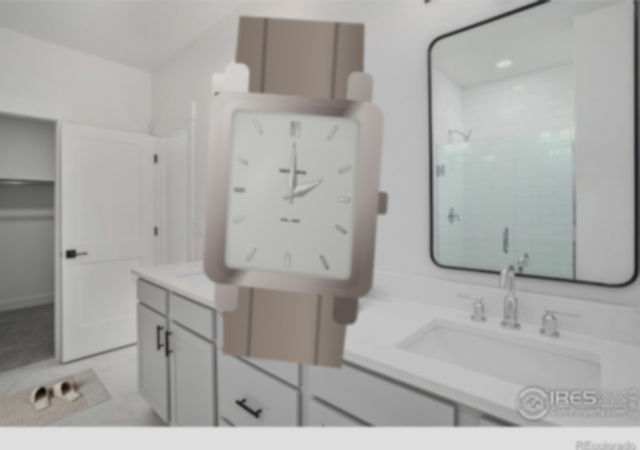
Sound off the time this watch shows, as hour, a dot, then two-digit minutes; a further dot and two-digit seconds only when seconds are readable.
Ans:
2.00
